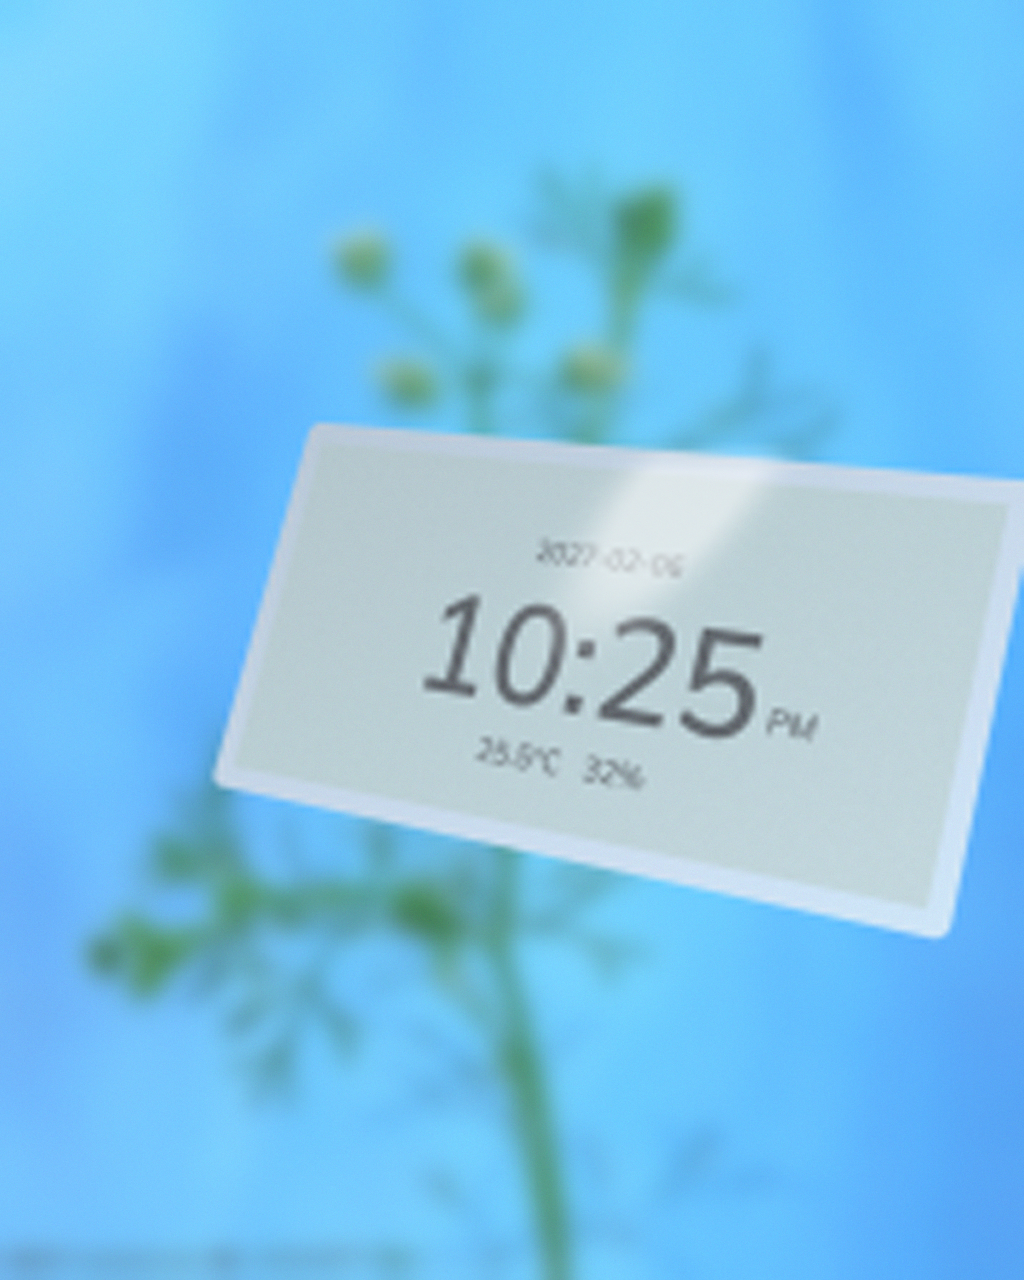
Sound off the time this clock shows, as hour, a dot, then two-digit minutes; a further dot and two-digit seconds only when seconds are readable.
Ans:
10.25
